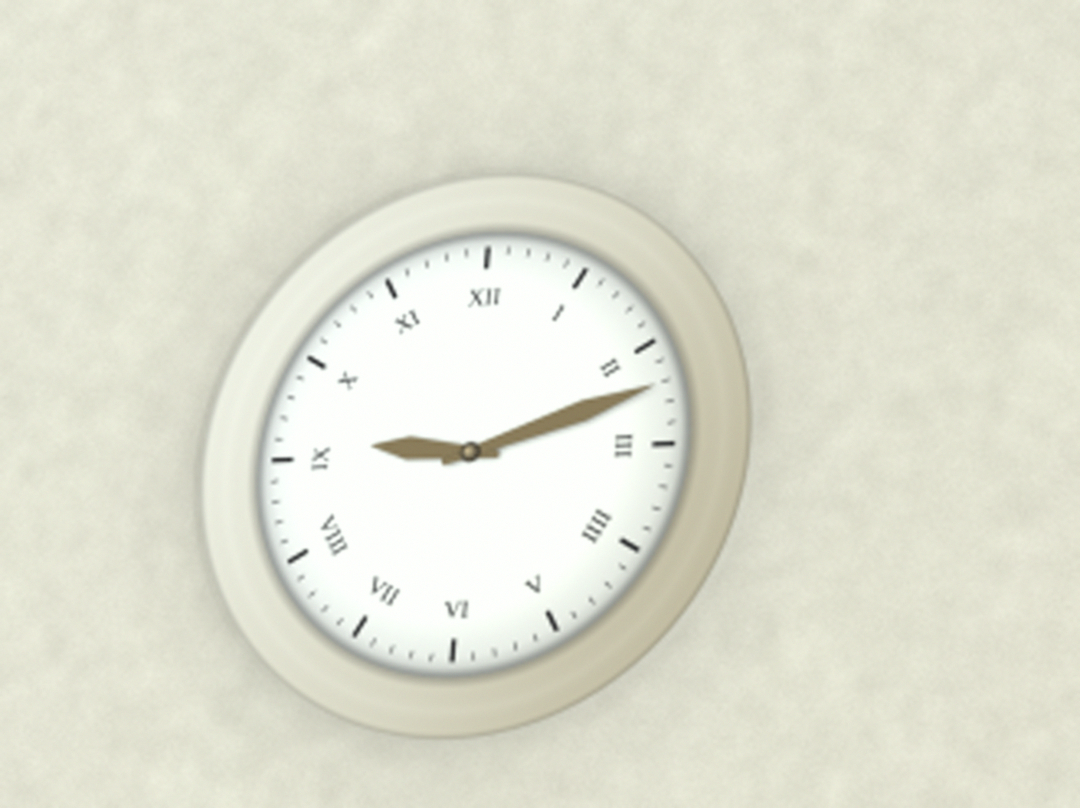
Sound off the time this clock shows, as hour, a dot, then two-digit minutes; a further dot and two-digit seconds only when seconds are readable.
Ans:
9.12
